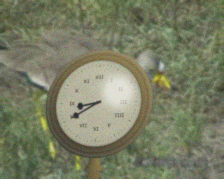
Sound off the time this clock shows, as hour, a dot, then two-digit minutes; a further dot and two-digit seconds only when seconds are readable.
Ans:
8.40
